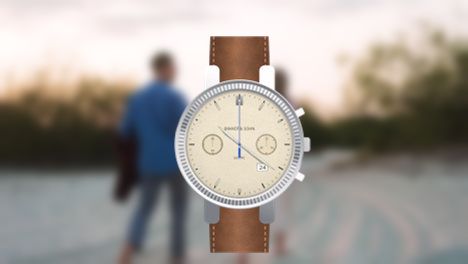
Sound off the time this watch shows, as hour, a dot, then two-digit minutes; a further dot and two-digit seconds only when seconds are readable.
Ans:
10.21
